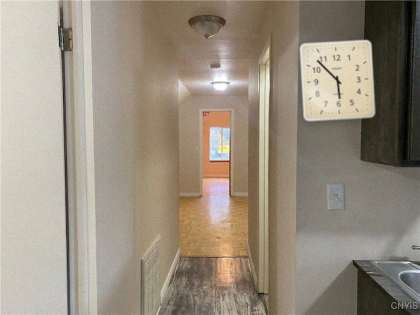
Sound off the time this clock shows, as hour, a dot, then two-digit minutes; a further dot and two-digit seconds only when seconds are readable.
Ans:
5.53
